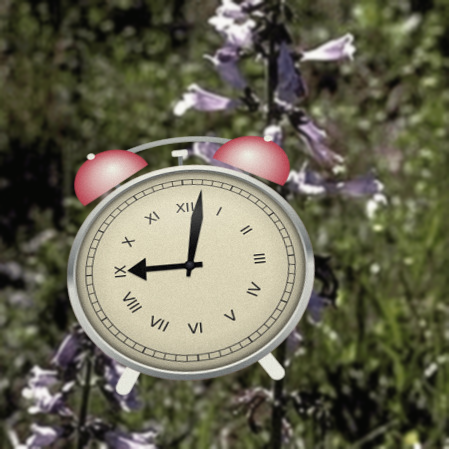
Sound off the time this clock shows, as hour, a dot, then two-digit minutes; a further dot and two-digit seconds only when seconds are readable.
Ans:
9.02
